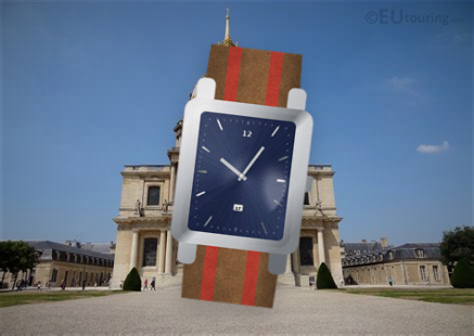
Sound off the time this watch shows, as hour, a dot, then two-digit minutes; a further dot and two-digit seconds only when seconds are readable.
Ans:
10.05
